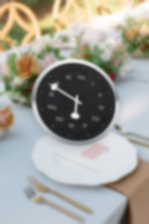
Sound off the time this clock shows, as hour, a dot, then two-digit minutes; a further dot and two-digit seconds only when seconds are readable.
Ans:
5.48
